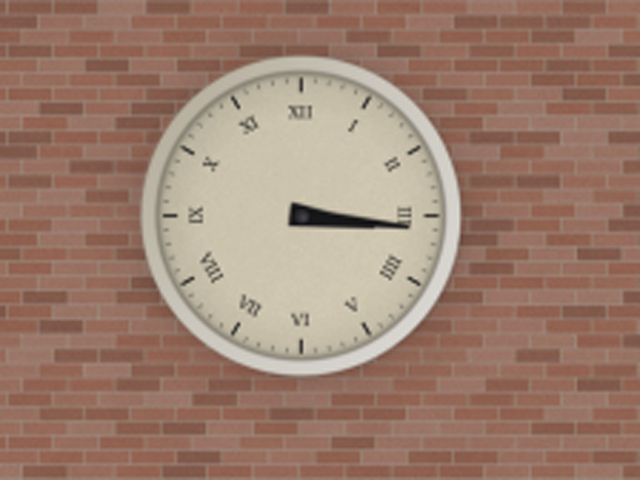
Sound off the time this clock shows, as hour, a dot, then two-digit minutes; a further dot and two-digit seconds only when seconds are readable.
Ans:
3.16
